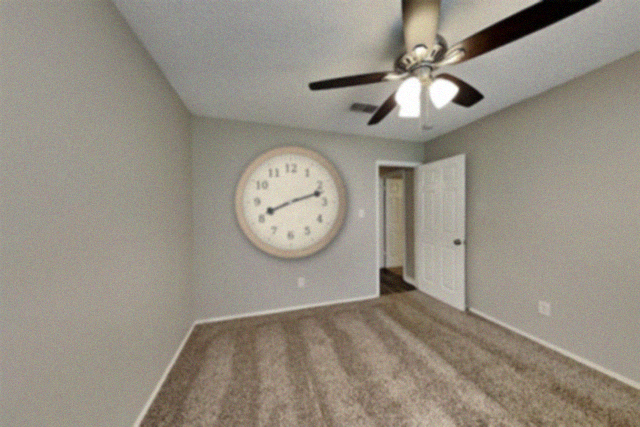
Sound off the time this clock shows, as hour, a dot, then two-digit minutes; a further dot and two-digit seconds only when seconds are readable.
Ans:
8.12
